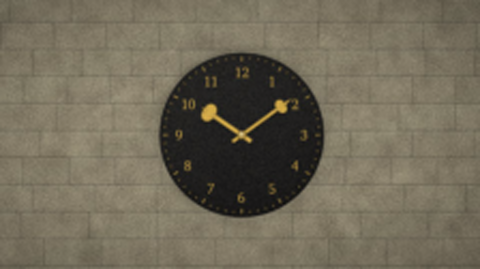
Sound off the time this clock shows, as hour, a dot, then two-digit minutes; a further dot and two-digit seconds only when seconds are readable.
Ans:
10.09
